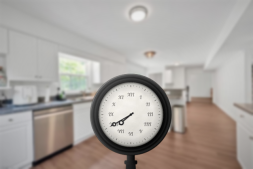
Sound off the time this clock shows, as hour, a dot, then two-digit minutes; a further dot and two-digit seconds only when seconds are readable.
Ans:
7.40
